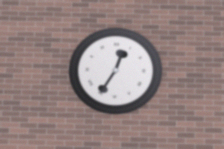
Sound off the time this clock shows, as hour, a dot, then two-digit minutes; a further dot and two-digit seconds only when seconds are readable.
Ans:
12.35
